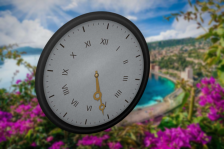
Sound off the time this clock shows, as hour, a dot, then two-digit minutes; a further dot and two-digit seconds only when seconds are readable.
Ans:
5.26
